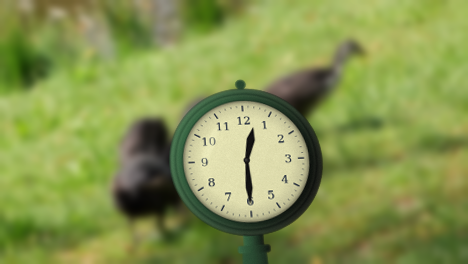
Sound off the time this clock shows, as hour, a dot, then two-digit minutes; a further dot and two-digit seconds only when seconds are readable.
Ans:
12.30
